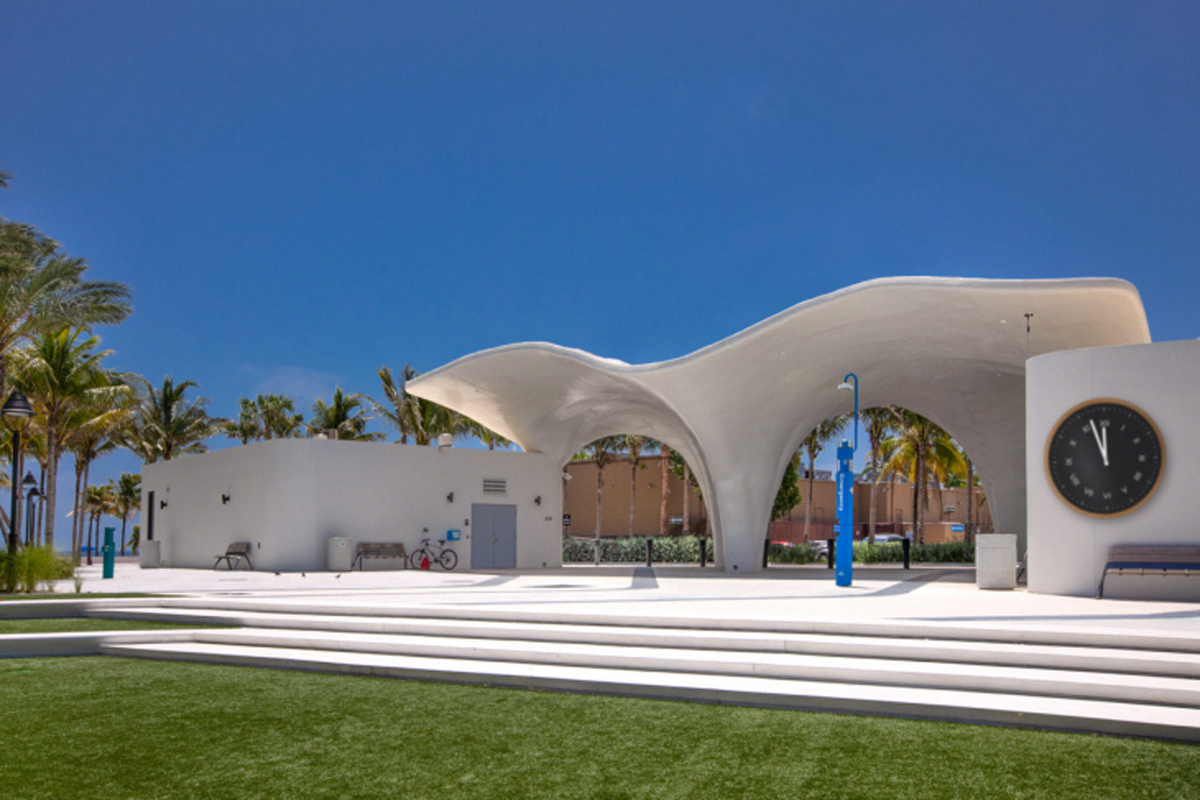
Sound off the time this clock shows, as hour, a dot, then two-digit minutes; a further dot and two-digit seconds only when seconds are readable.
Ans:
11.57
